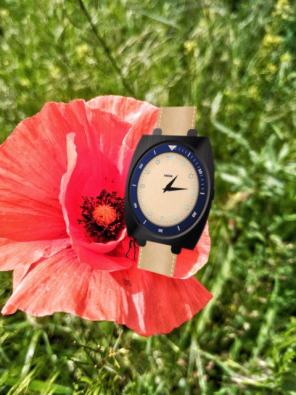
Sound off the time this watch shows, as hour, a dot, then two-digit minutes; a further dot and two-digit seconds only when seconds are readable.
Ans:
1.14
